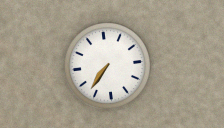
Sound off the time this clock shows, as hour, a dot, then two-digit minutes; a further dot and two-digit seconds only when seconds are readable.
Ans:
7.37
